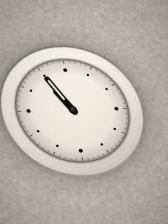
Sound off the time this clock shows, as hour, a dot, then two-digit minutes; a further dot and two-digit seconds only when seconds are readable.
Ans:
10.55
